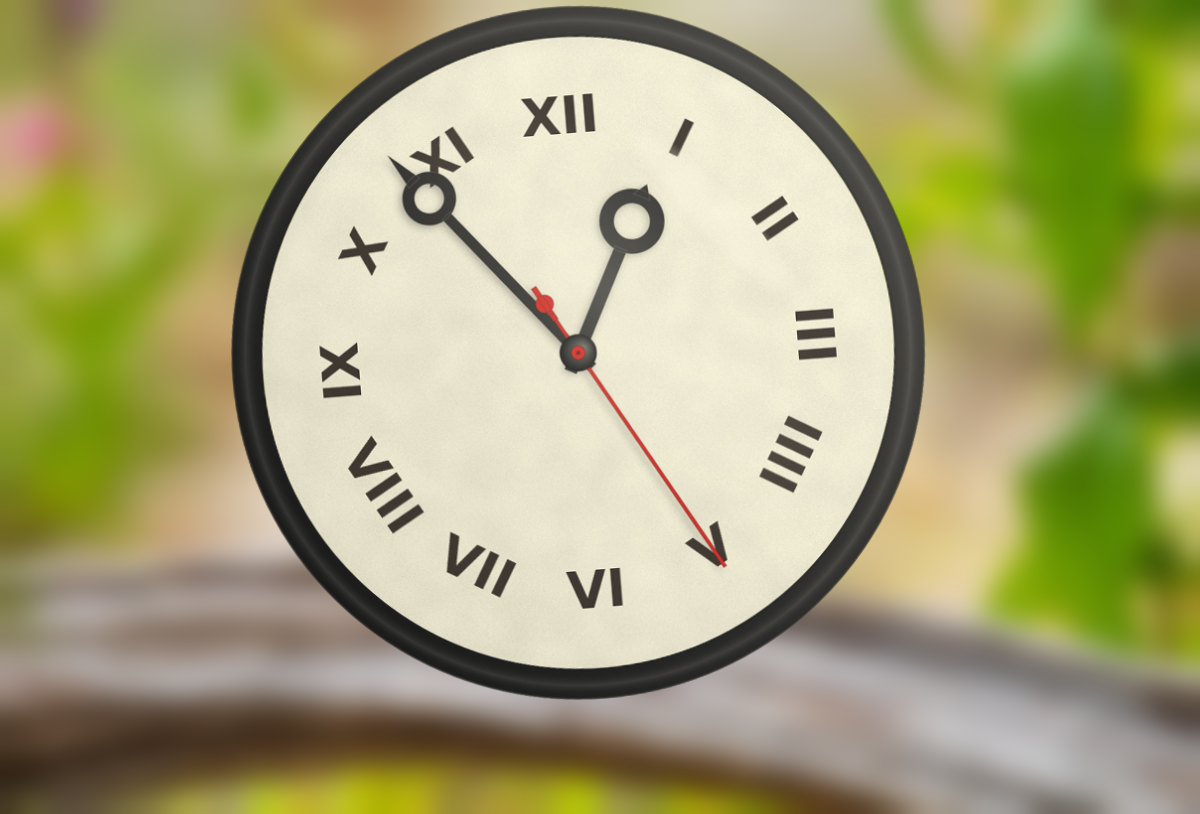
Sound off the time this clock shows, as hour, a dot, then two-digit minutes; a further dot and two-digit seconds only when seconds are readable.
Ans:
12.53.25
